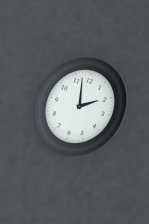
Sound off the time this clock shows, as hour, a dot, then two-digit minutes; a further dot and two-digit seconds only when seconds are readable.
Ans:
1.57
